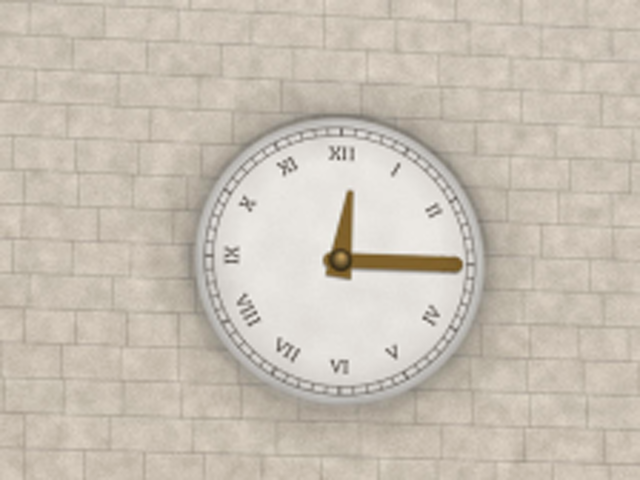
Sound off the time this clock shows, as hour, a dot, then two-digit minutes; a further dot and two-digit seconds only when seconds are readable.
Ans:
12.15
